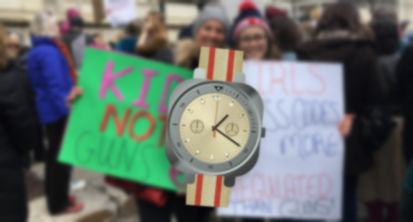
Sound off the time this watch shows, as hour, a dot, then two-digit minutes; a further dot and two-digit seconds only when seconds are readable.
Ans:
1.20
